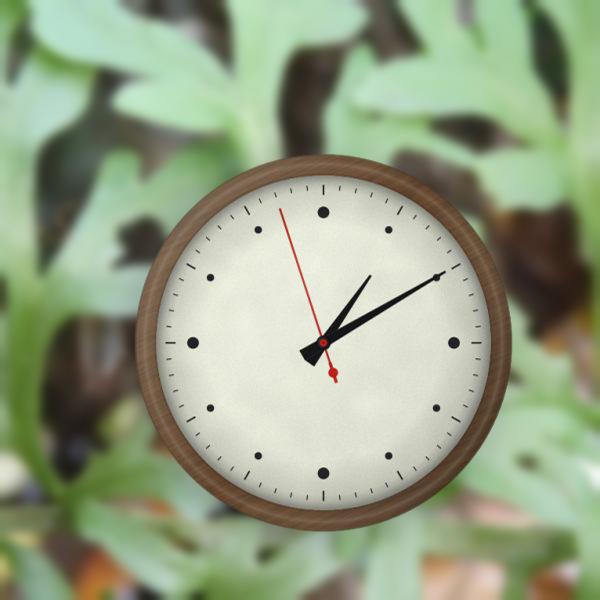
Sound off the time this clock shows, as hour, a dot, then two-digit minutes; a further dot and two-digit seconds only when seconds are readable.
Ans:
1.09.57
